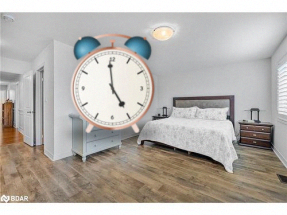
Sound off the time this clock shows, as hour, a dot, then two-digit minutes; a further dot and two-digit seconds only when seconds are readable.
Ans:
4.59
